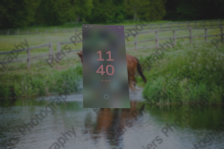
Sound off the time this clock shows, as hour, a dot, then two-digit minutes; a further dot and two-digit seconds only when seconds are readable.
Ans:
11.40
